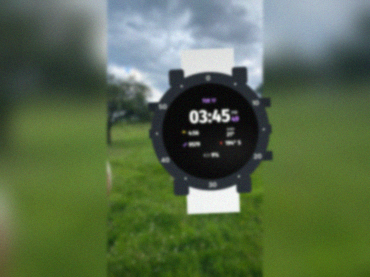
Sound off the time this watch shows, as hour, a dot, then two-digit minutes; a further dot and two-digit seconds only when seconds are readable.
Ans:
3.45
